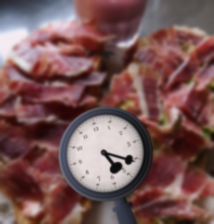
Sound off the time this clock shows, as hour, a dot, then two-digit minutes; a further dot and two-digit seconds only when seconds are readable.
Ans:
5.21
